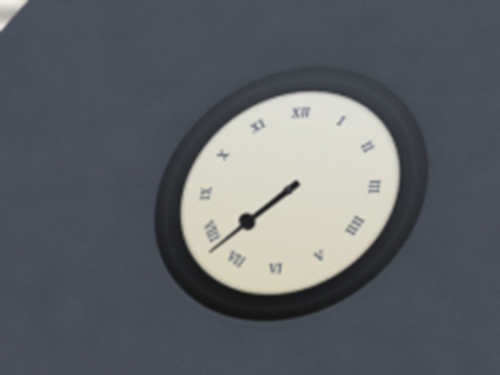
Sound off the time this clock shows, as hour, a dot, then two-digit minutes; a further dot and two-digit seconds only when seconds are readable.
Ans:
7.38
